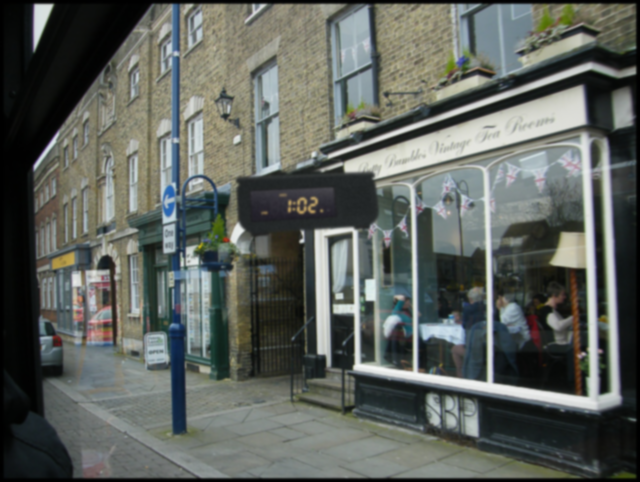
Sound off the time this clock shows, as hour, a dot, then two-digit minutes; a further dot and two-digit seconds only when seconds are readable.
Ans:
1.02
